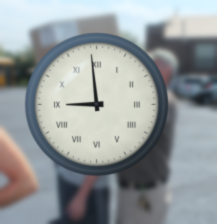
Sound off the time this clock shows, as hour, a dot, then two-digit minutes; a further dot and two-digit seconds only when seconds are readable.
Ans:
8.59
